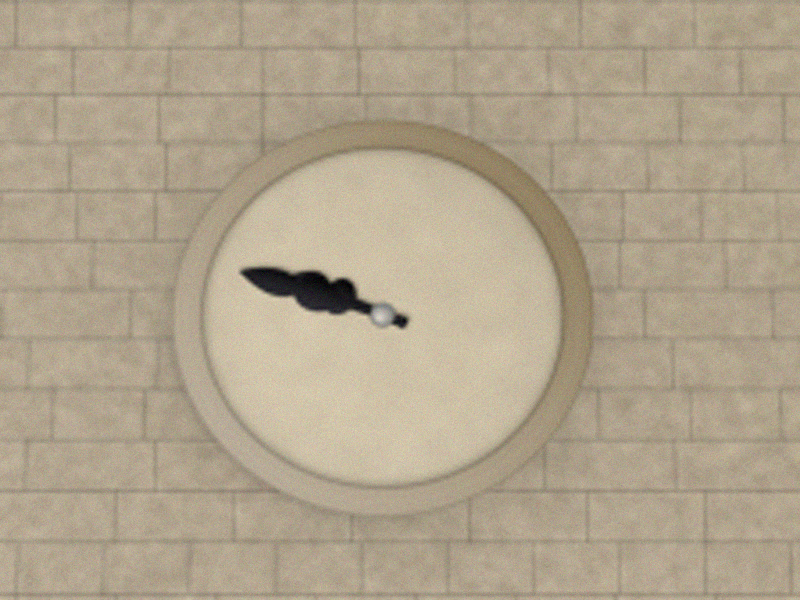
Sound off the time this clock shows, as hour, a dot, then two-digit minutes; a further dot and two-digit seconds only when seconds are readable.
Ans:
9.48
